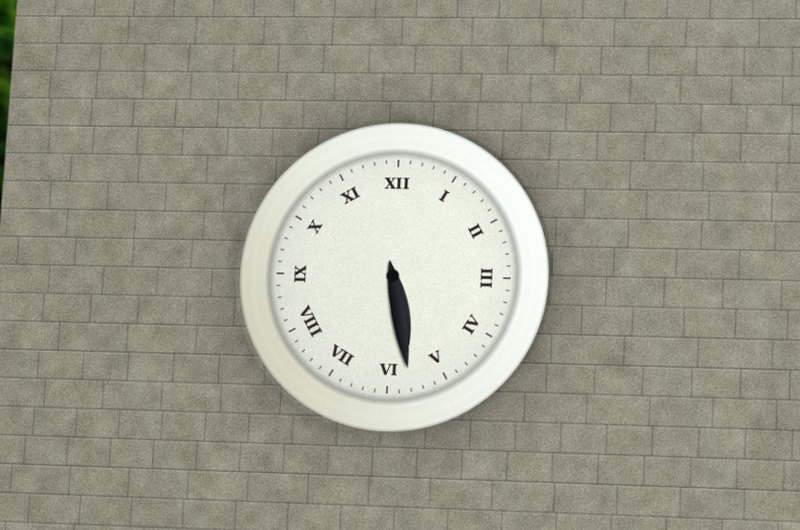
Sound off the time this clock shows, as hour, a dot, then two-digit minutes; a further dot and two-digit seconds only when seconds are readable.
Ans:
5.28
